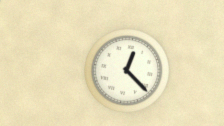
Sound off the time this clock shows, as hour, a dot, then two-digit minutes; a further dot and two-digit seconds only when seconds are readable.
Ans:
12.21
